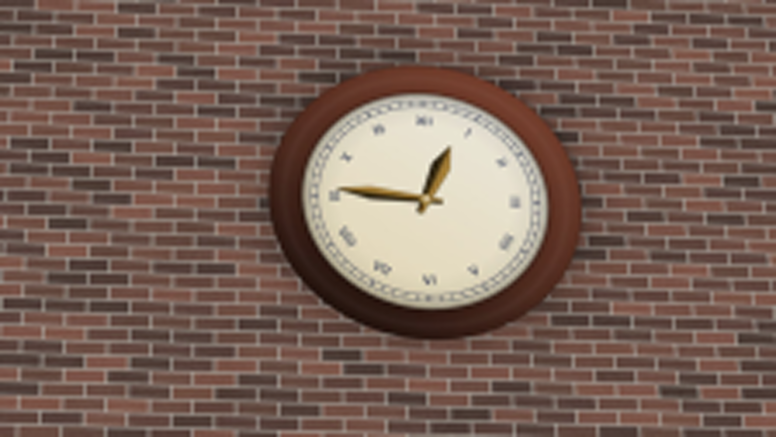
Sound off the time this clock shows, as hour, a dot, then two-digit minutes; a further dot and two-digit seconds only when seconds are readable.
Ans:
12.46
